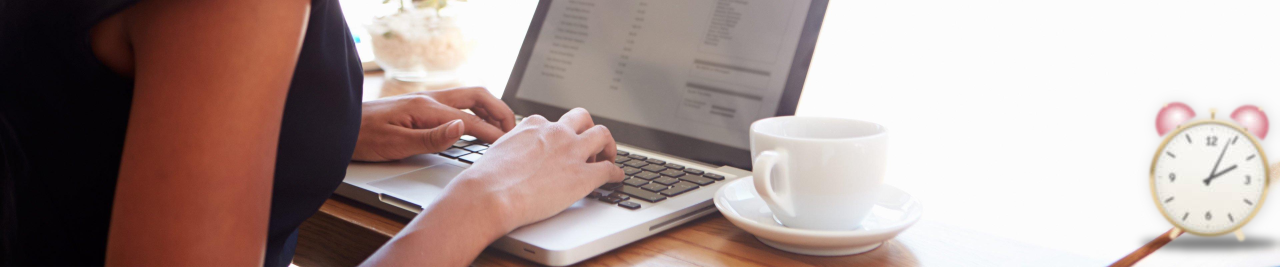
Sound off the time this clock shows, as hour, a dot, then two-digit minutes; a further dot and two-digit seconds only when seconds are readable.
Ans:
2.04
